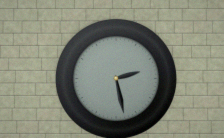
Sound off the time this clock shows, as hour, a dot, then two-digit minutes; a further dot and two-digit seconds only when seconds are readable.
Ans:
2.28
